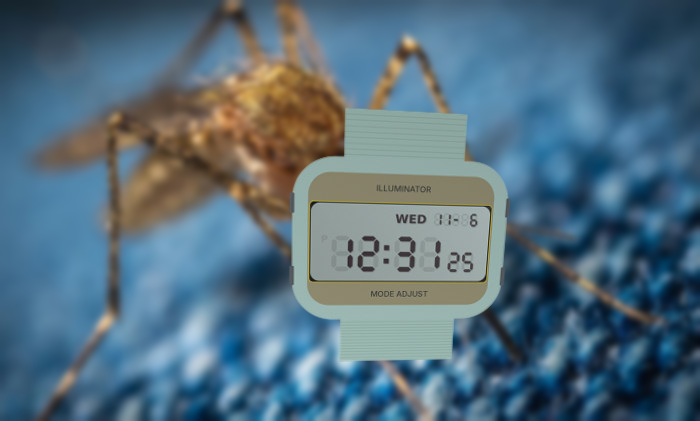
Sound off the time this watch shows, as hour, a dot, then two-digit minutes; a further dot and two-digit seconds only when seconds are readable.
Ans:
12.31.25
